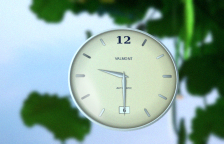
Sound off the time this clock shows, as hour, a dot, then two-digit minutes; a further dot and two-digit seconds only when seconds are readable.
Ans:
9.30
